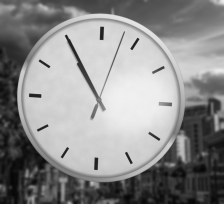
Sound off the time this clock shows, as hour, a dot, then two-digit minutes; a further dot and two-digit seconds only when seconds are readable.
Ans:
10.55.03
